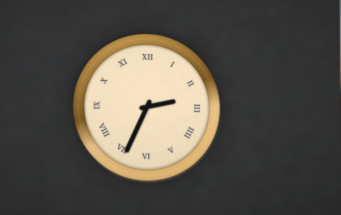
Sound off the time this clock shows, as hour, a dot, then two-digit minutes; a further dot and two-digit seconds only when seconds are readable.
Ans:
2.34
